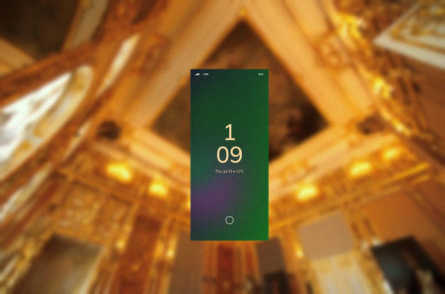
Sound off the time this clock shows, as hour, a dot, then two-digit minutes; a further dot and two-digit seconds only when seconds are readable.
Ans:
1.09
